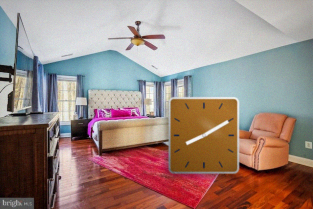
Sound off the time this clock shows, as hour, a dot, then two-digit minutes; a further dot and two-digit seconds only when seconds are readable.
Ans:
8.10
